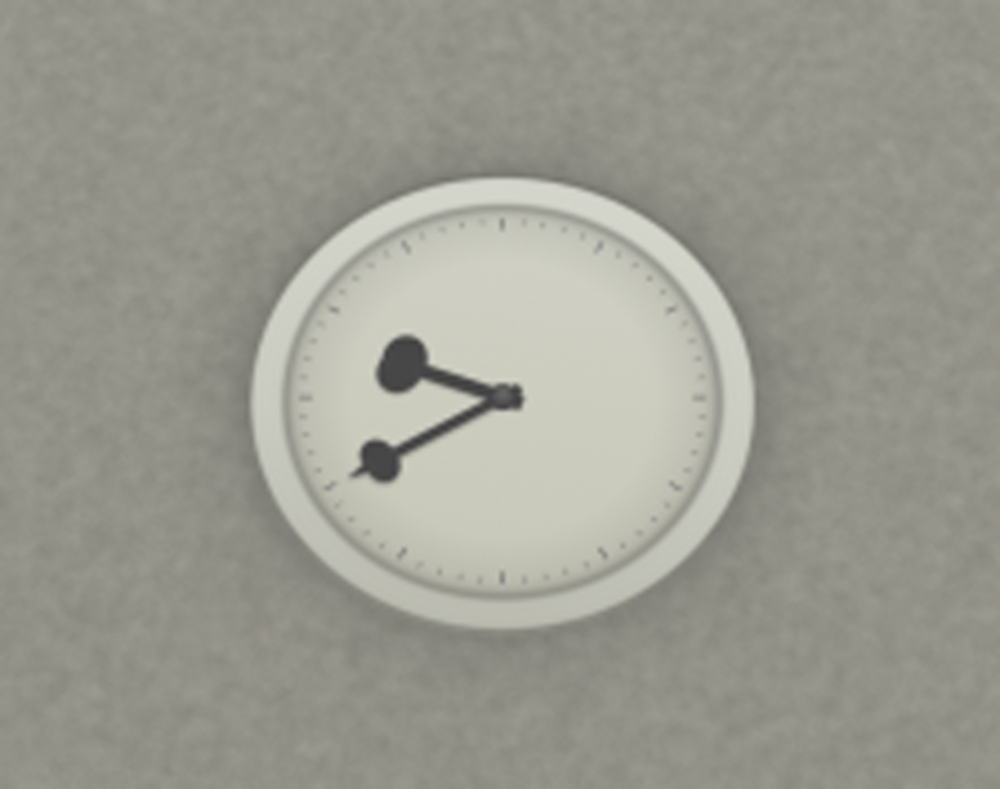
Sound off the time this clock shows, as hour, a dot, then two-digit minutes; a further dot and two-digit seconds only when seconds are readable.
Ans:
9.40
